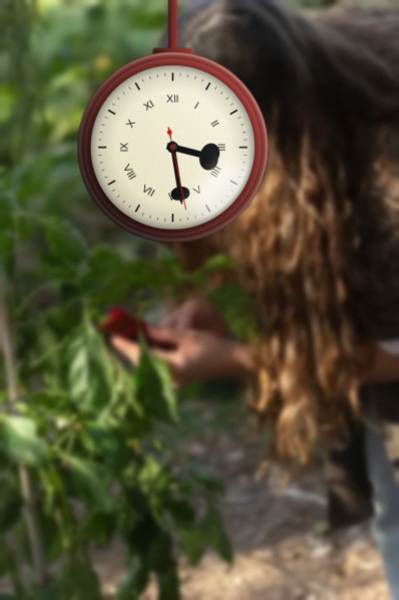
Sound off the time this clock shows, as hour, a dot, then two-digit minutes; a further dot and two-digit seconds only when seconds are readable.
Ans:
3.28.28
